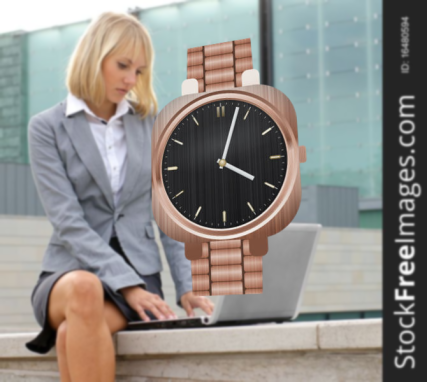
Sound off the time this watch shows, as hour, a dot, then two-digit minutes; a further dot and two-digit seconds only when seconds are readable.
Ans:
4.03
